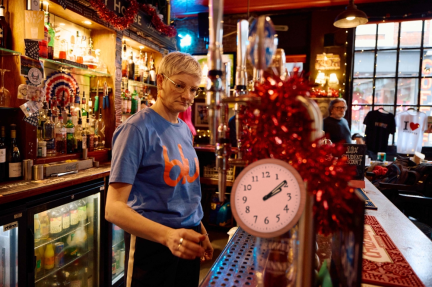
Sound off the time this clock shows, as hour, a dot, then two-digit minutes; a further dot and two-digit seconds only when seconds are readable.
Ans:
2.09
